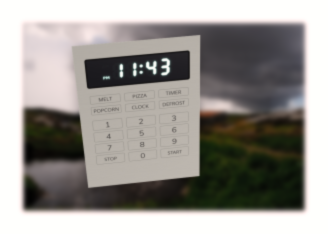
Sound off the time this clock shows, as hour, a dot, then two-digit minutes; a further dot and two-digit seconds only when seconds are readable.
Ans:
11.43
